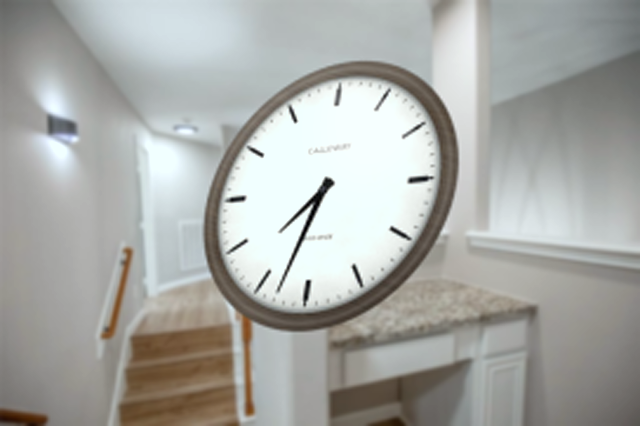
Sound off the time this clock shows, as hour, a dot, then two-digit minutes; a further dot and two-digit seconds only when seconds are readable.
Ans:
7.33
